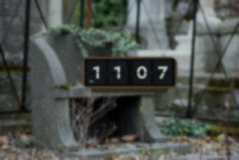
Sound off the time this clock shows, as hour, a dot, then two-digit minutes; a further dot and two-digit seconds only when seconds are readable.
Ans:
11.07
